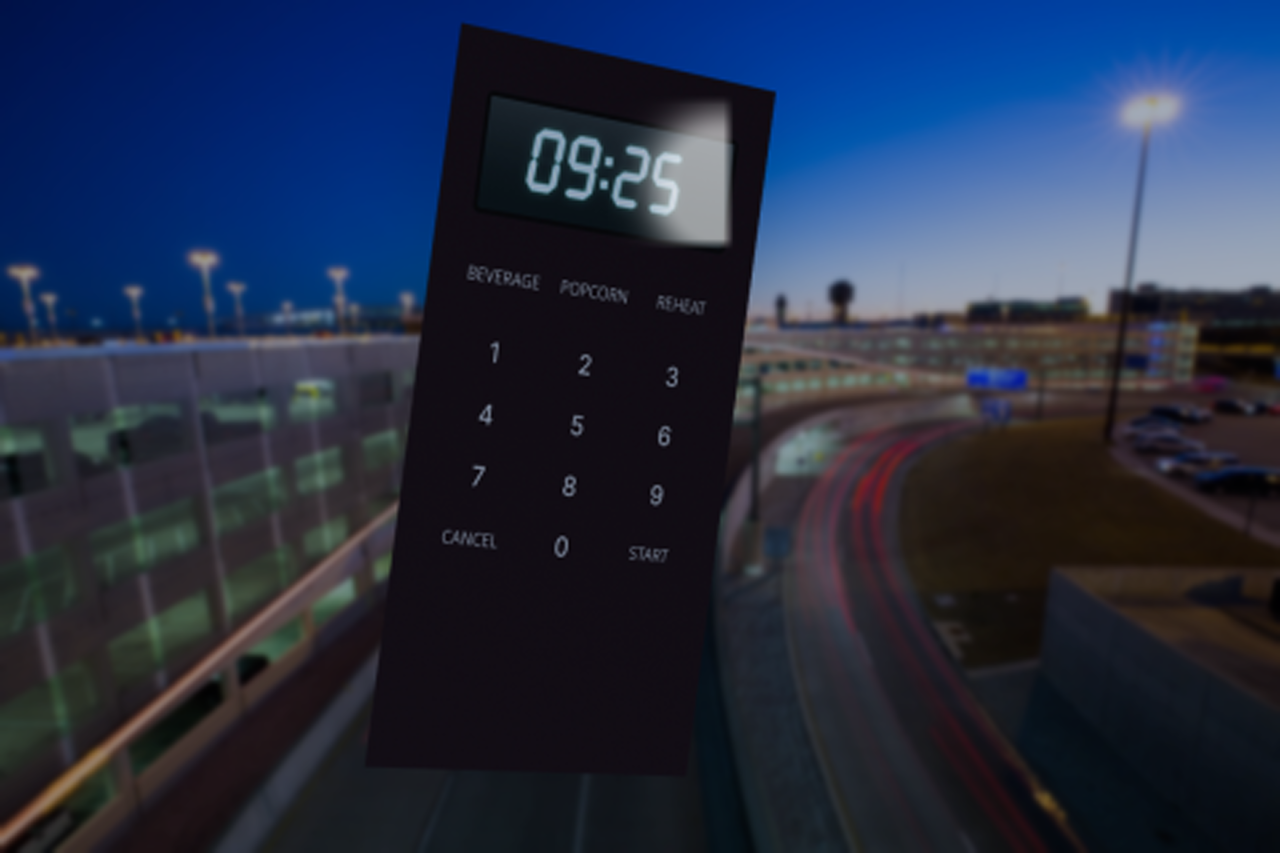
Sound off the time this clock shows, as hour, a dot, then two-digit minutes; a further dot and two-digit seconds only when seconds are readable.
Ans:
9.25
